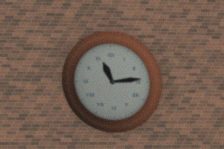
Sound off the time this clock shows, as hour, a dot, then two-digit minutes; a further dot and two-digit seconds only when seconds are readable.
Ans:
11.14
